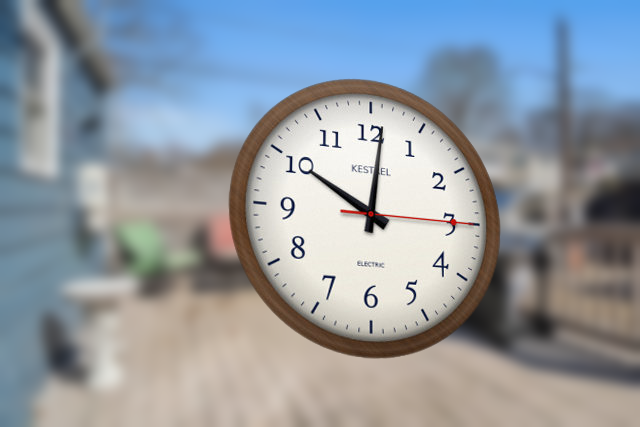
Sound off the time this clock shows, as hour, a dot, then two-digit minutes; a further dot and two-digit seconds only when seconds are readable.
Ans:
10.01.15
